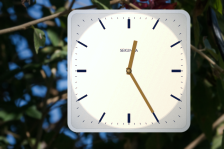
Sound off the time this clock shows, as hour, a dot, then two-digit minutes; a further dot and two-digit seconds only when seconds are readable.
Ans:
12.25
